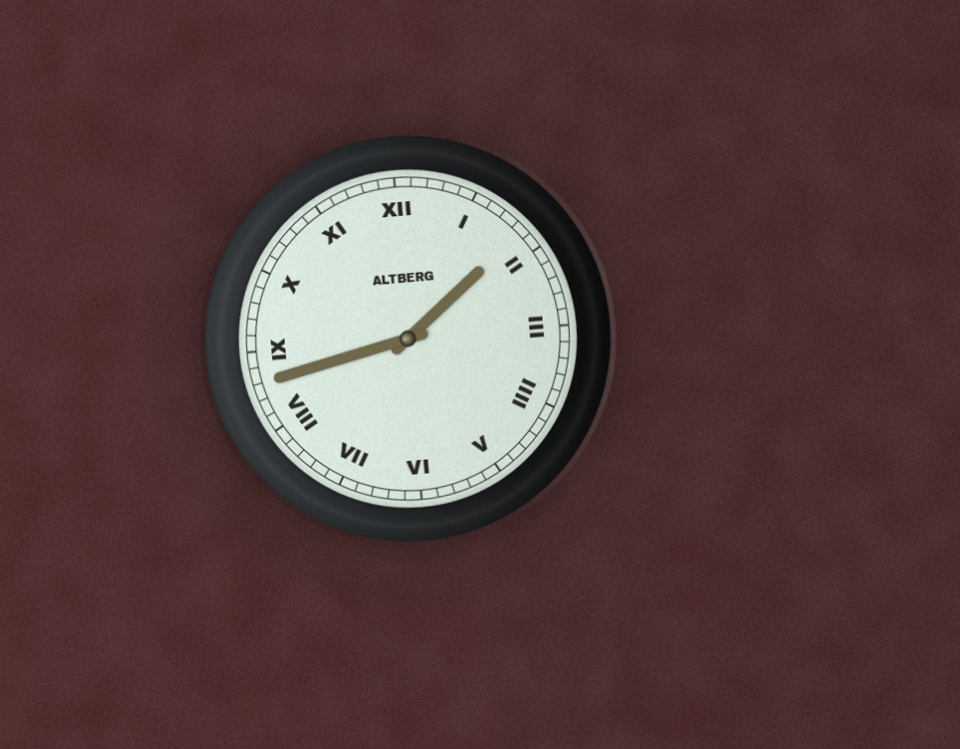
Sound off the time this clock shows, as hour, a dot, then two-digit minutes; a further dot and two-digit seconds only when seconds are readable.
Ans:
1.43
